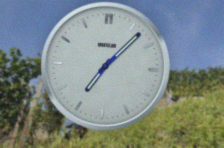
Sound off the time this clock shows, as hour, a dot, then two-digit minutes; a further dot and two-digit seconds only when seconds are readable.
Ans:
7.07
